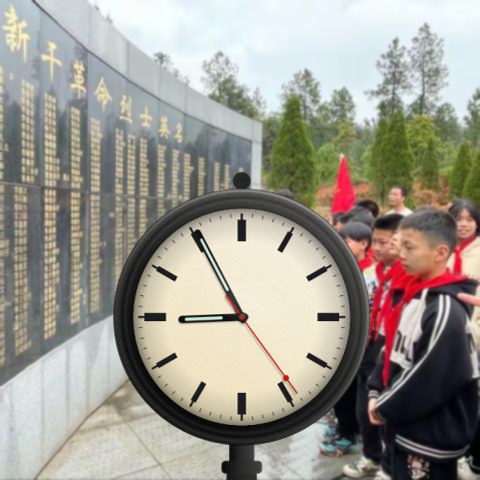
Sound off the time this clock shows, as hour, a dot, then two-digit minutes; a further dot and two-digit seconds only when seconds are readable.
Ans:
8.55.24
